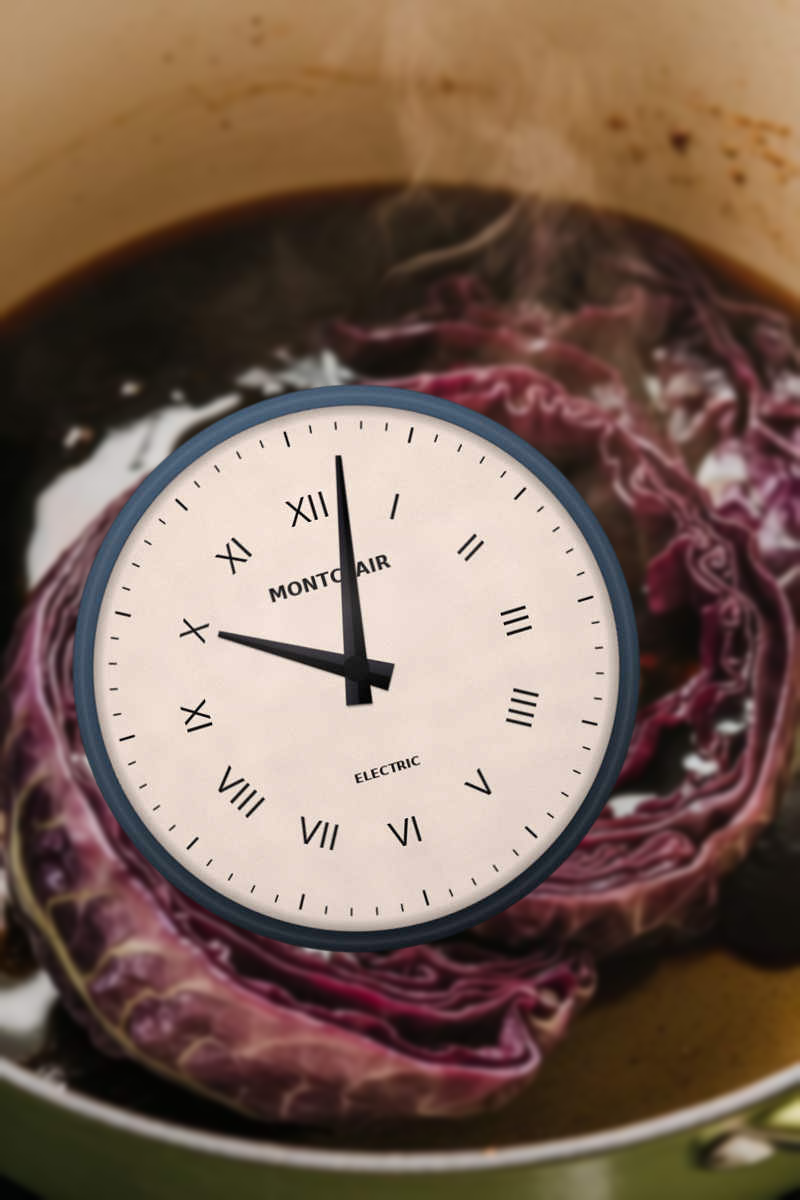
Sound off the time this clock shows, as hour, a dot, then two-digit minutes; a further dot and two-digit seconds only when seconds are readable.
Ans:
10.02
